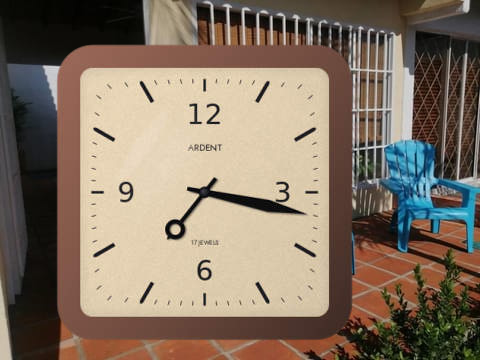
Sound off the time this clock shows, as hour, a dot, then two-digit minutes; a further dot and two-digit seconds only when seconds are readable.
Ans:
7.17
